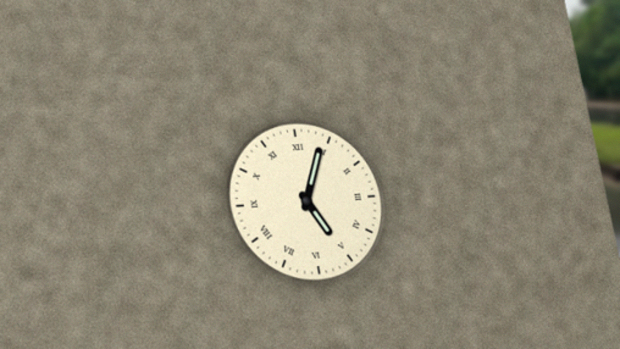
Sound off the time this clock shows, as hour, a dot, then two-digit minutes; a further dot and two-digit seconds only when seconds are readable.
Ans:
5.04
